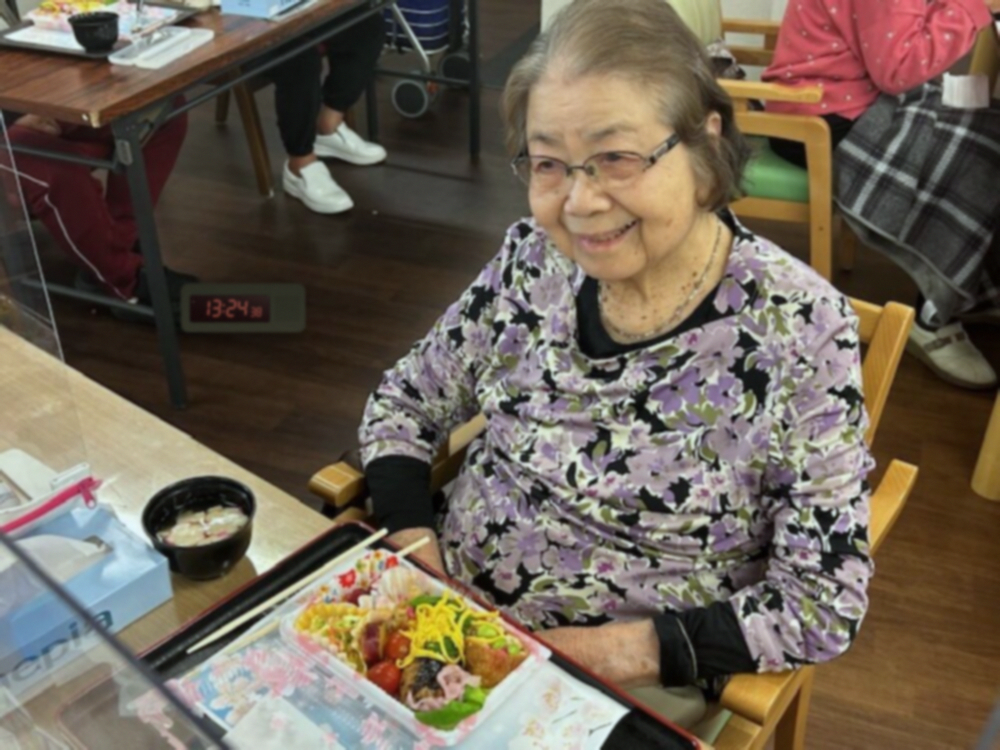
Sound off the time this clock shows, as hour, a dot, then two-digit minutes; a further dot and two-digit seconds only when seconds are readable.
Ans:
13.24
